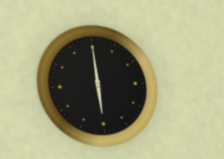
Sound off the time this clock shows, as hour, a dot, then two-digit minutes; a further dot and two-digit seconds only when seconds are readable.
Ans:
6.00
